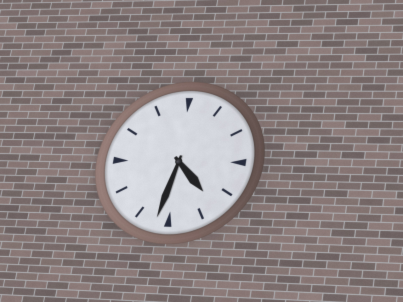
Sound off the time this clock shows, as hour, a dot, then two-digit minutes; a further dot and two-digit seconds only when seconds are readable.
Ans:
4.32
